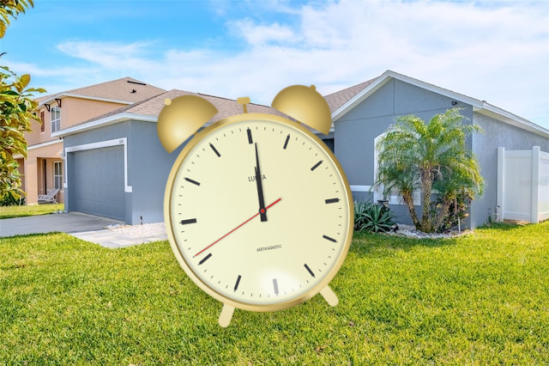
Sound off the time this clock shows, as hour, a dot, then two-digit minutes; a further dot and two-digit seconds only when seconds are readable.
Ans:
12.00.41
